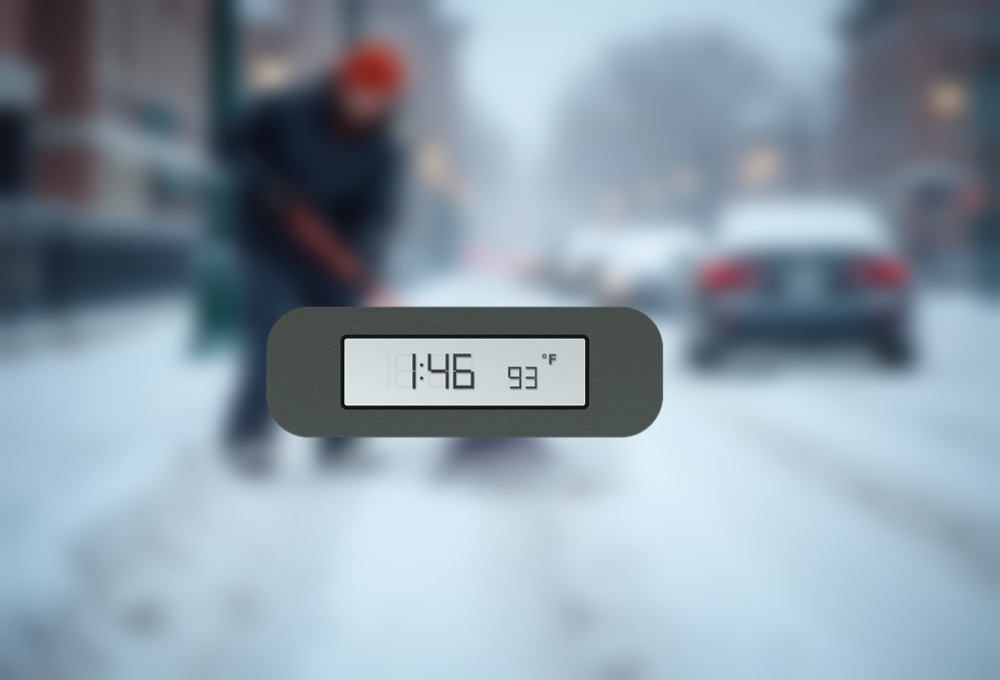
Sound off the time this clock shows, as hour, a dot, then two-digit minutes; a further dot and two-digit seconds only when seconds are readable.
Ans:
1.46
